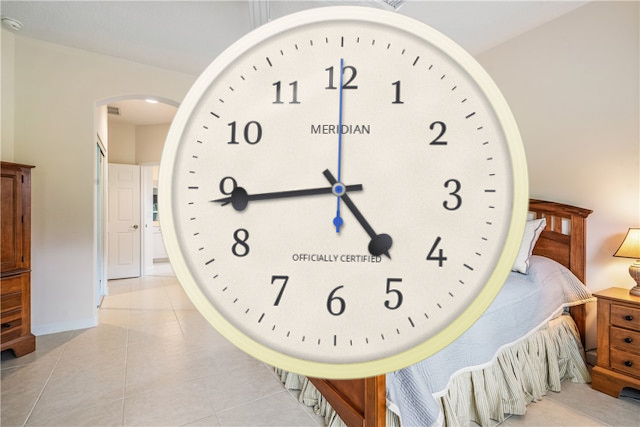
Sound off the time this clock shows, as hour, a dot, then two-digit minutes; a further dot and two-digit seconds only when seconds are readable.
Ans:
4.44.00
